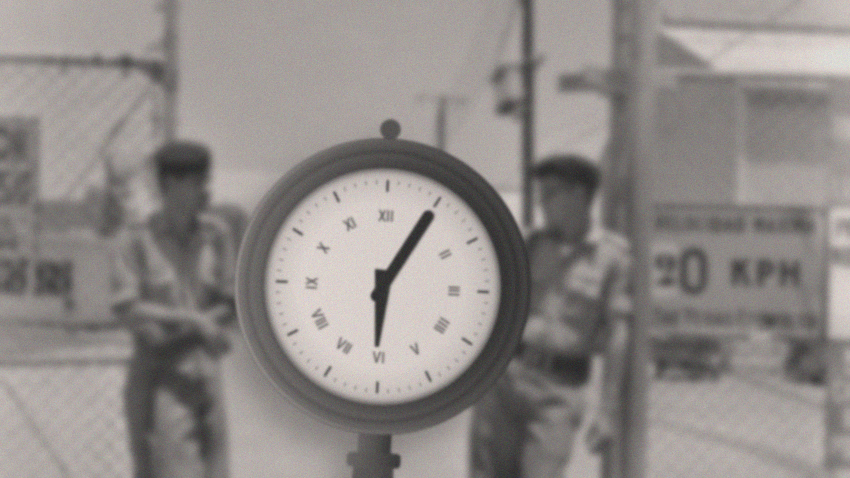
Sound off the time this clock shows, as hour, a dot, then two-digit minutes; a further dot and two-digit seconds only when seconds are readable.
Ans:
6.05
